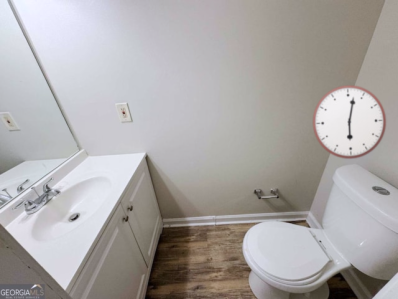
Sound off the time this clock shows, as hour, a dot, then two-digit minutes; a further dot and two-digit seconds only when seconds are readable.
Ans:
6.02
